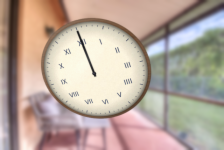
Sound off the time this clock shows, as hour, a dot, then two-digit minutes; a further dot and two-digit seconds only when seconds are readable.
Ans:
12.00
